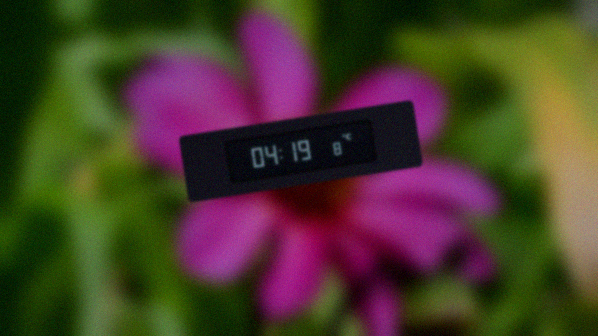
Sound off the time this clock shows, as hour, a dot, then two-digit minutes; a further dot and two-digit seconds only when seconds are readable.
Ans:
4.19
